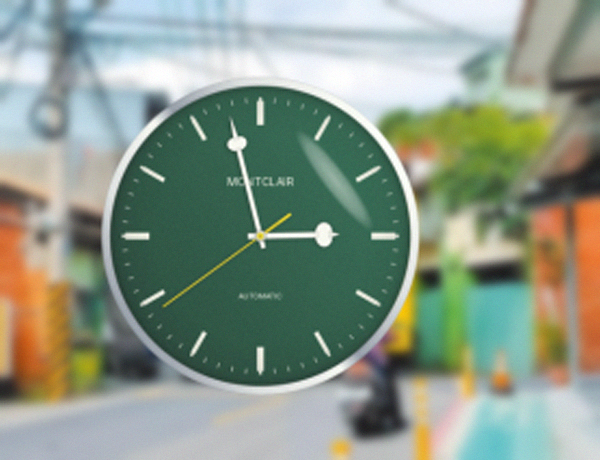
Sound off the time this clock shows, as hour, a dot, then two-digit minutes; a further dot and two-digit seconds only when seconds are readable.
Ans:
2.57.39
